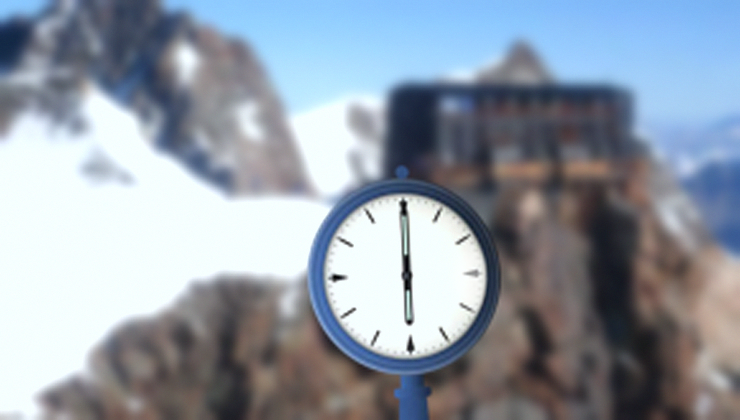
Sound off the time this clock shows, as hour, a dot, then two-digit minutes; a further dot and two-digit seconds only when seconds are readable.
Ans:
6.00
